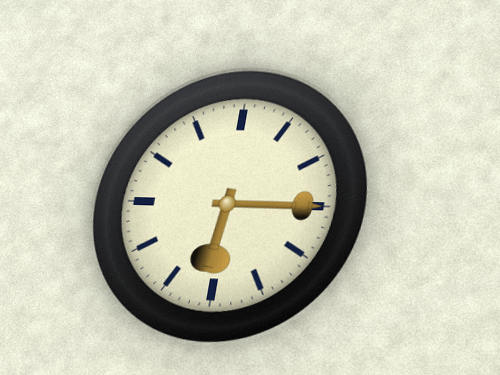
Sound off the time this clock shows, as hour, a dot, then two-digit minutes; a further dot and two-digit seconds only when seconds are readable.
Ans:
6.15
